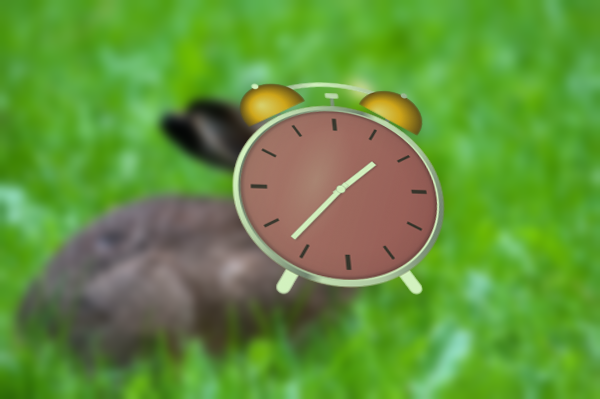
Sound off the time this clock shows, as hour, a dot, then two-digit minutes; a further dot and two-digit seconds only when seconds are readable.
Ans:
1.37
